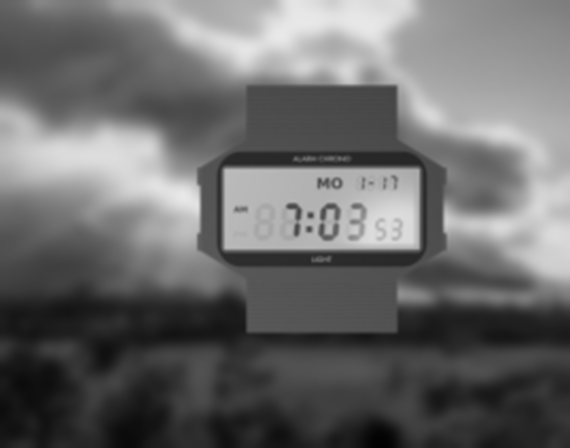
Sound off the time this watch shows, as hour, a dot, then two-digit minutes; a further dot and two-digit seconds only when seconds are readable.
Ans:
7.03.53
